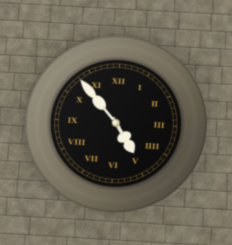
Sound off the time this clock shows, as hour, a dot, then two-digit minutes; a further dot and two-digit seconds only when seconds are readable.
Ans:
4.53
